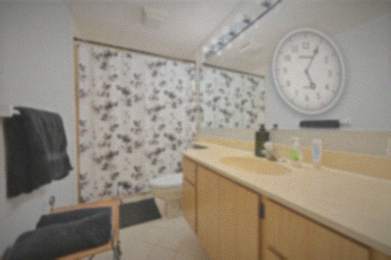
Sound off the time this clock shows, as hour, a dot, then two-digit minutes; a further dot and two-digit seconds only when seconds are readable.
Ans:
5.05
